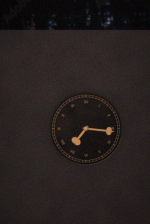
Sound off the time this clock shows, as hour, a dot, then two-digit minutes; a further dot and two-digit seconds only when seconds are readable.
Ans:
7.16
